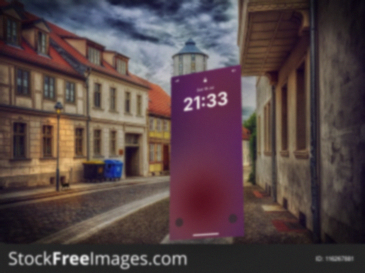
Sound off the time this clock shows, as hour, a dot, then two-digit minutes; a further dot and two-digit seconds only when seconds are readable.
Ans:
21.33
